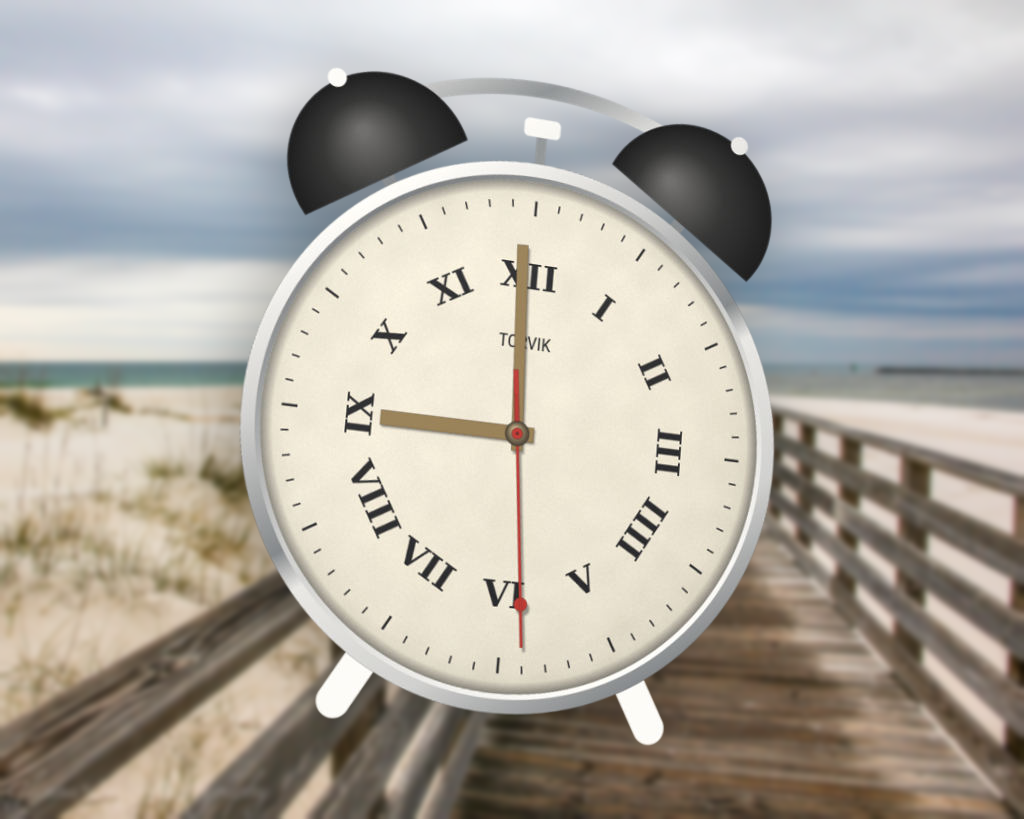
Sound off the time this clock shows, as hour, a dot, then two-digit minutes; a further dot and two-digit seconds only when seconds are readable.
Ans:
8.59.29
